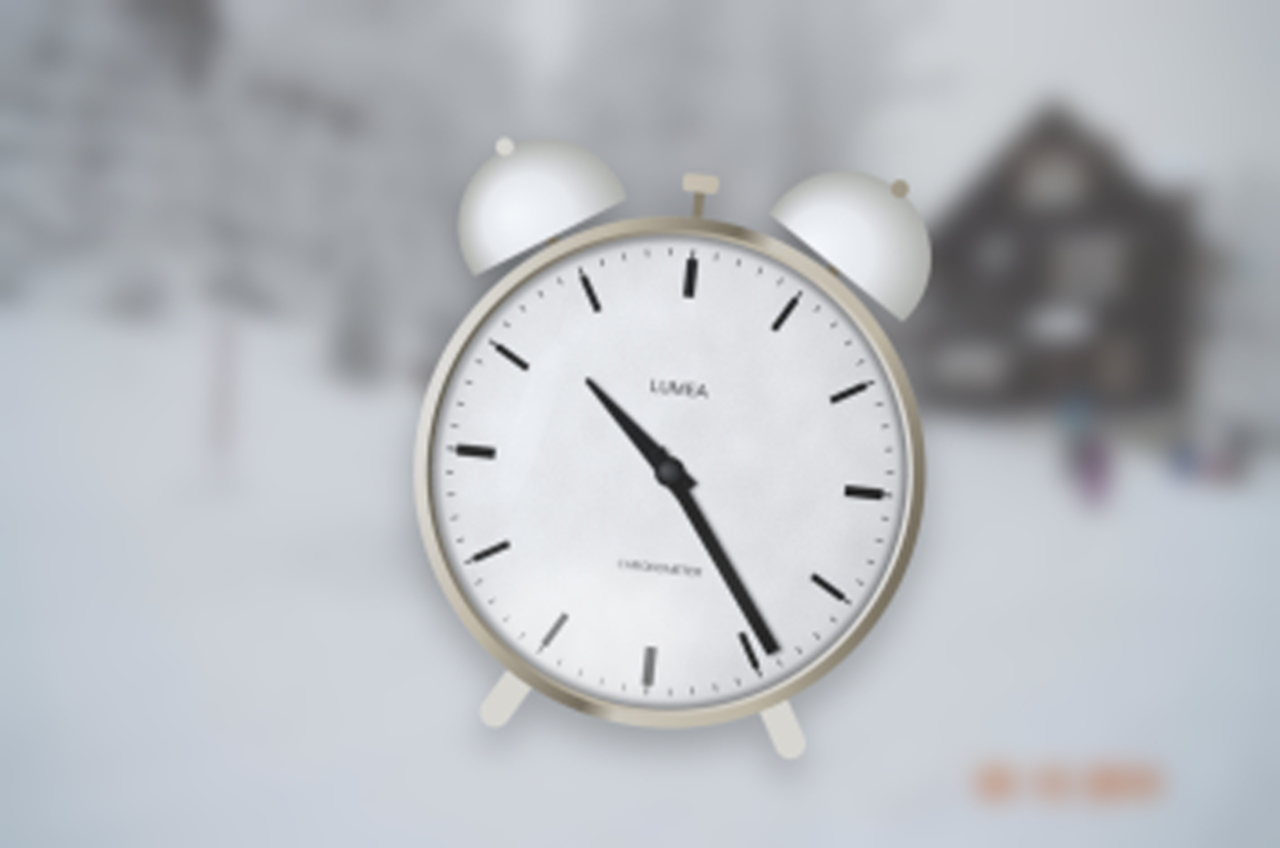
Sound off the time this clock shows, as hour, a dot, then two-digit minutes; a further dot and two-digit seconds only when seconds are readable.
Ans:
10.24
